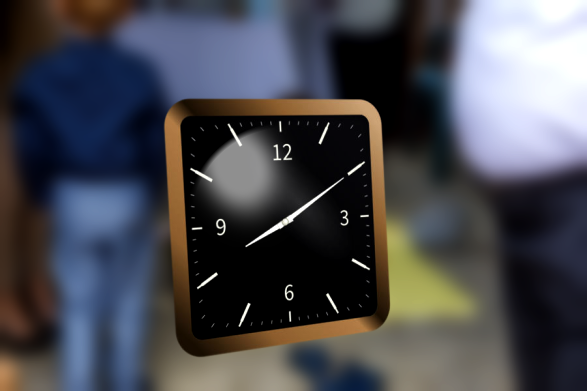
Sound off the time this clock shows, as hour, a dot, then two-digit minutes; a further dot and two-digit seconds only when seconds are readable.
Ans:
8.10
